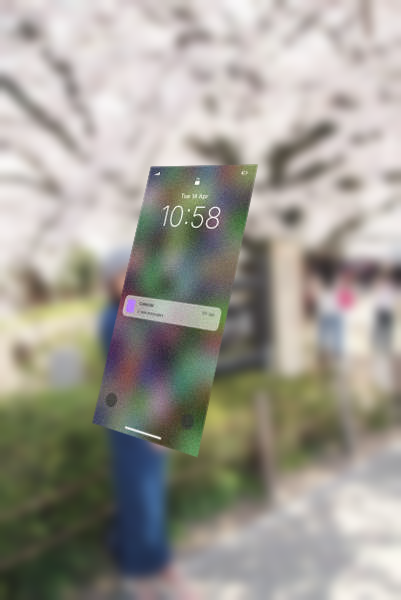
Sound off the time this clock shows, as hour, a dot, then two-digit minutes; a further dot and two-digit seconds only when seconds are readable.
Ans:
10.58
